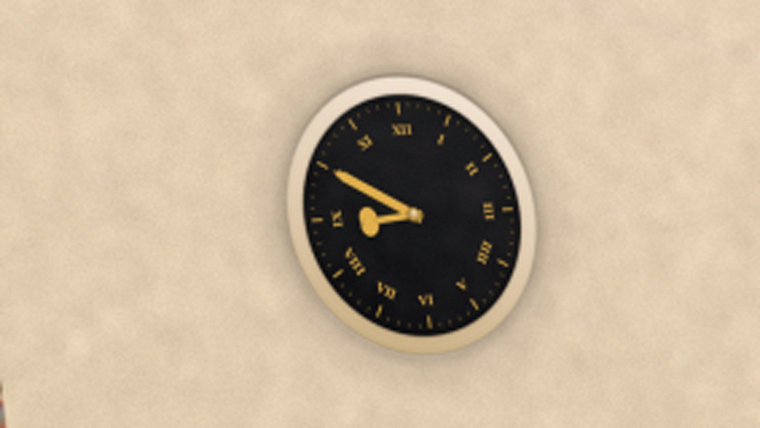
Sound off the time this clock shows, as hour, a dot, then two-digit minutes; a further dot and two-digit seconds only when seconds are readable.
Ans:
8.50
